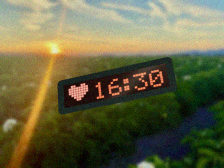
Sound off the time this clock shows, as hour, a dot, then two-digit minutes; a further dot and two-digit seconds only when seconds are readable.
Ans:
16.30
